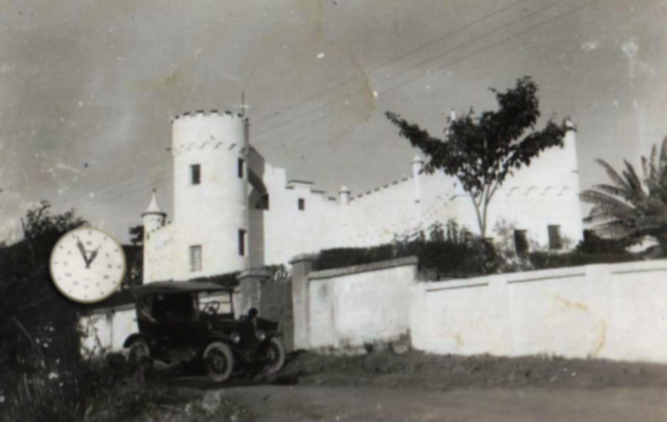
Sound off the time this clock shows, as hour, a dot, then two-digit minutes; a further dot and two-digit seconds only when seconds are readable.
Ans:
12.56
